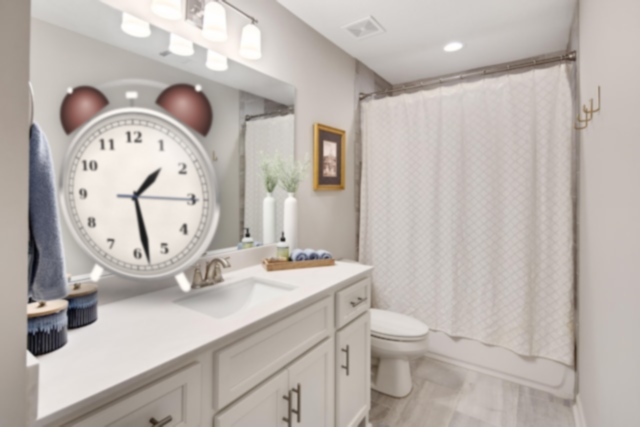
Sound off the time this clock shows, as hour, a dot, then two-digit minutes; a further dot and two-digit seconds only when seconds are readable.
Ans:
1.28.15
